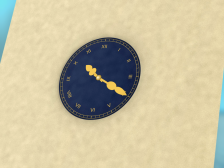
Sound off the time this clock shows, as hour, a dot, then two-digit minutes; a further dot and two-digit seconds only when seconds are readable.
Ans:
10.20
